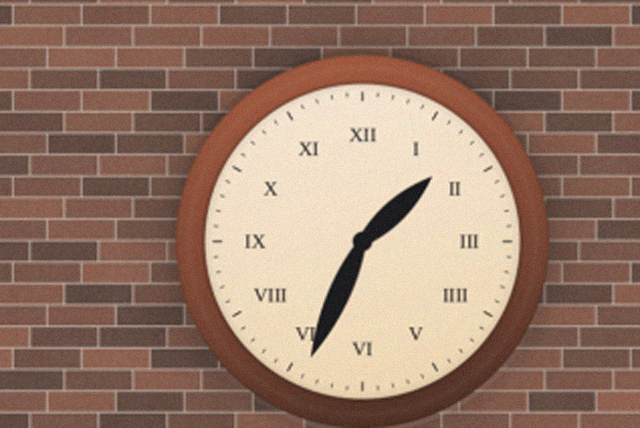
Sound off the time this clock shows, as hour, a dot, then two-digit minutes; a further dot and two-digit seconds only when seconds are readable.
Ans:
1.34
